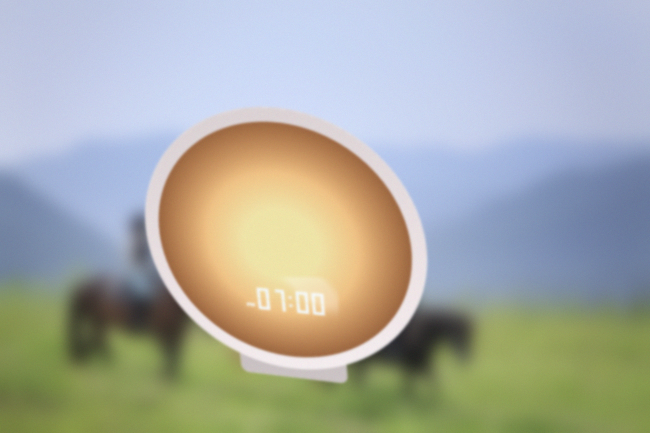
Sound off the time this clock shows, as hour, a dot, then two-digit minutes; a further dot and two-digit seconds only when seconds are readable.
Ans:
7.00
